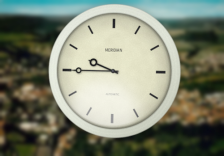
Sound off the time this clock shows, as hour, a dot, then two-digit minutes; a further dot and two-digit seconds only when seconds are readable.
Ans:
9.45
